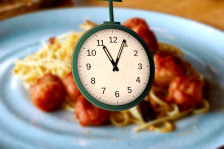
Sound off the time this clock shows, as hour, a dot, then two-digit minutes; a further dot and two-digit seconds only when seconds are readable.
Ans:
11.04
